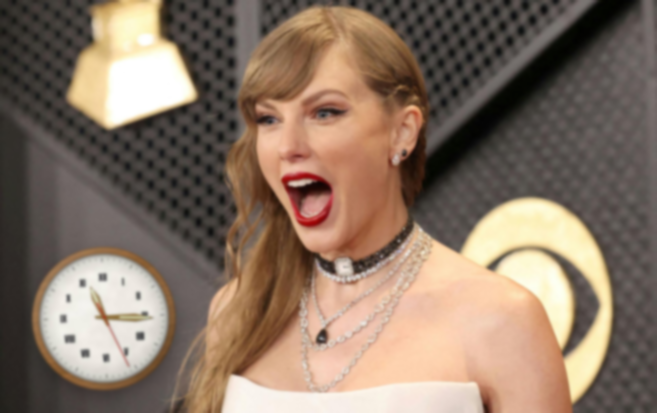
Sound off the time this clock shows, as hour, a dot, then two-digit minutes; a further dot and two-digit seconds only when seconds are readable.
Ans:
11.15.26
